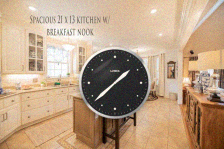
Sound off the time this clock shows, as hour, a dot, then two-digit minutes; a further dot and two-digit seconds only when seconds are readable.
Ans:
1.38
